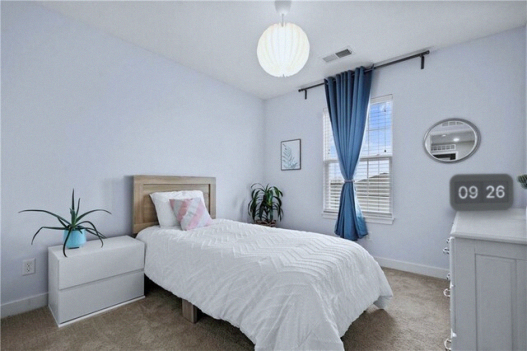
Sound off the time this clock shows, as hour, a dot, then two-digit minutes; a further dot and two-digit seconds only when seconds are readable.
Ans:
9.26
